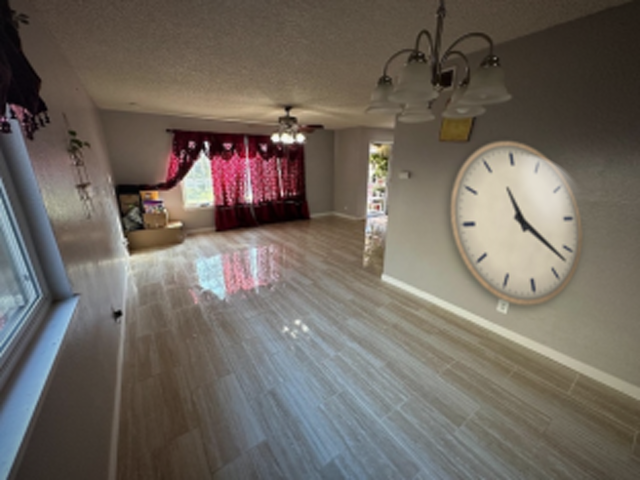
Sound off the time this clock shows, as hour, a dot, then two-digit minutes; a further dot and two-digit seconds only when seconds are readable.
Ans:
11.22
